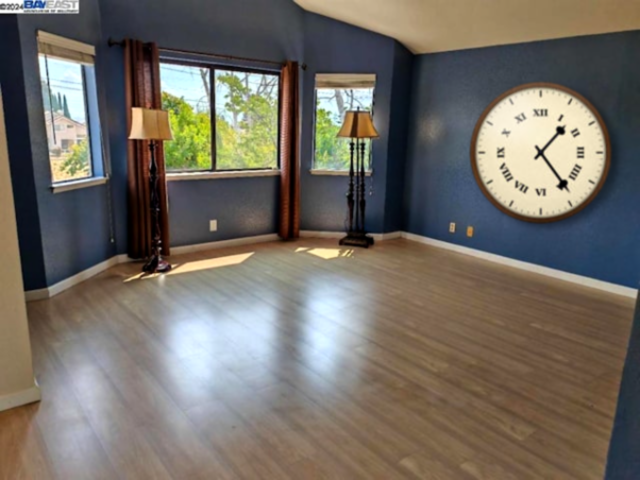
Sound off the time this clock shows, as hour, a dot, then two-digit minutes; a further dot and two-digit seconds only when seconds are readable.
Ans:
1.24
